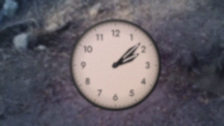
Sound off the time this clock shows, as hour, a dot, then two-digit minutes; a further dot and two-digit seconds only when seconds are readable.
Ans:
2.08
